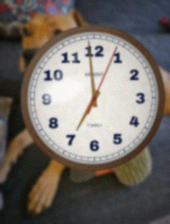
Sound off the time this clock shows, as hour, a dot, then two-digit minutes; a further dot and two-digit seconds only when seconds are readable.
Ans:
6.59.04
